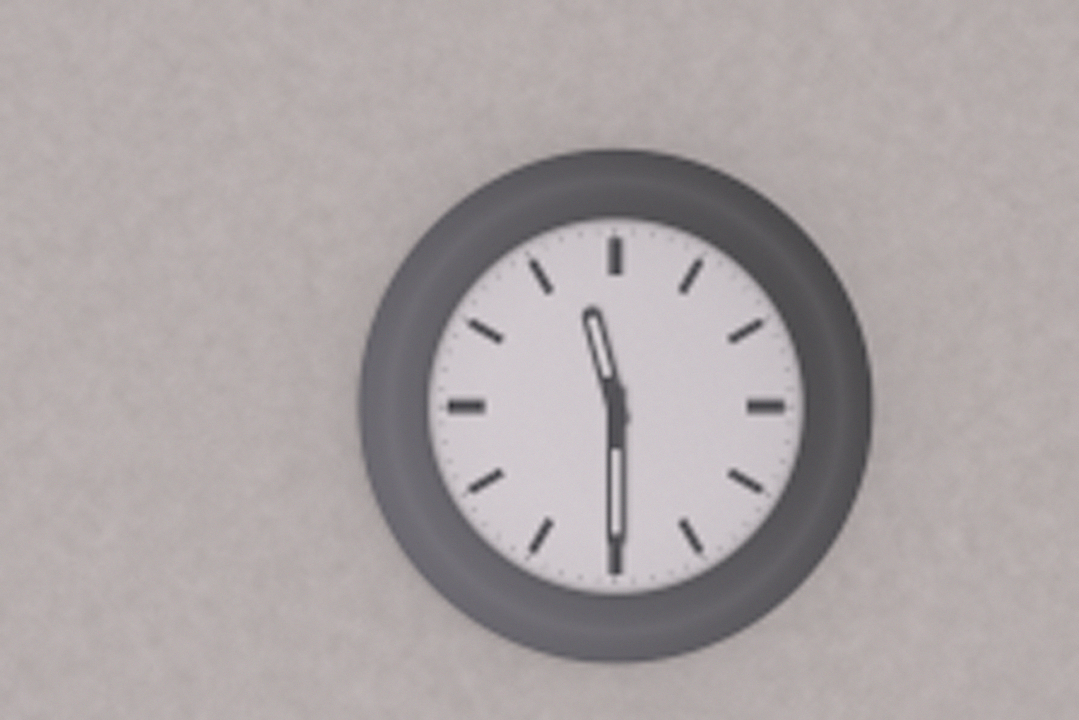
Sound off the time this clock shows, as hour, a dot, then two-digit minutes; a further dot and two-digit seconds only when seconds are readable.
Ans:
11.30
